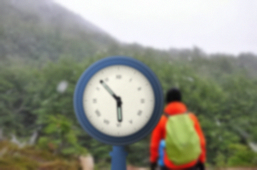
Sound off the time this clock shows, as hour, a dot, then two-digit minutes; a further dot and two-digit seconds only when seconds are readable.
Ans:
5.53
